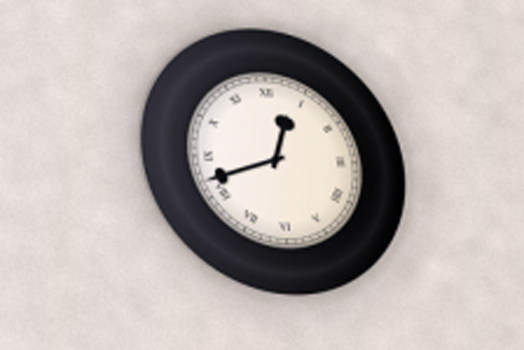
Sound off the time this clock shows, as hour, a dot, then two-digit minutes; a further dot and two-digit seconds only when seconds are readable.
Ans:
12.42
